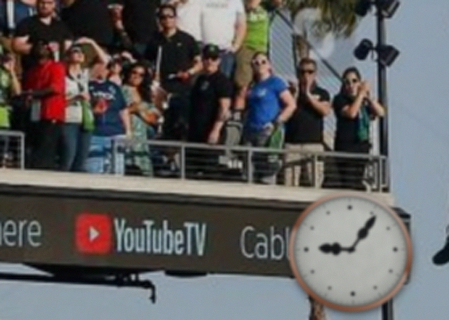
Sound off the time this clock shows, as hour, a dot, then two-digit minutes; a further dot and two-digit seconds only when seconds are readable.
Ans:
9.06
